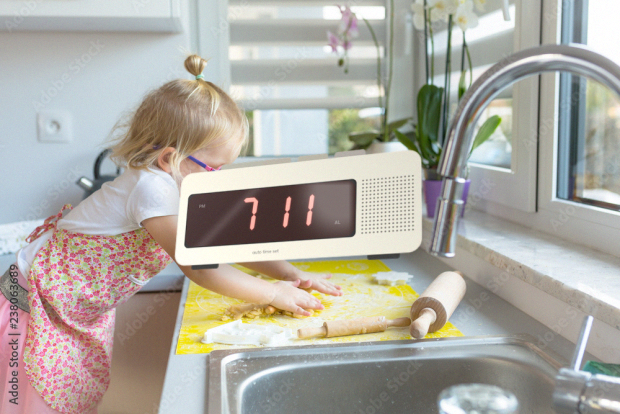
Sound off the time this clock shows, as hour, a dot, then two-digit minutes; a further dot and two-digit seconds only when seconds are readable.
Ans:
7.11
